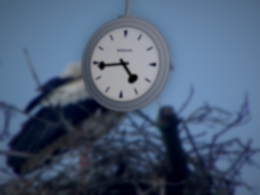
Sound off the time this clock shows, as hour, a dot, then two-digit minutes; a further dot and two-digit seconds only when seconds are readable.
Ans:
4.44
